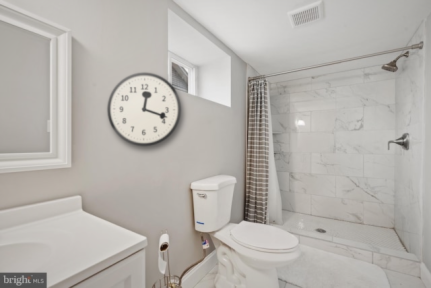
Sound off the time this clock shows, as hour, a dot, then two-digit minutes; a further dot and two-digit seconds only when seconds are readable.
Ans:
12.18
